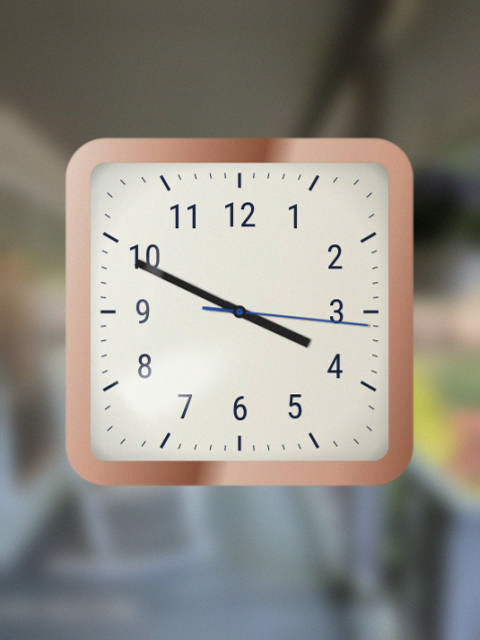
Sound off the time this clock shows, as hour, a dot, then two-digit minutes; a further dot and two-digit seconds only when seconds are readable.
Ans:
3.49.16
